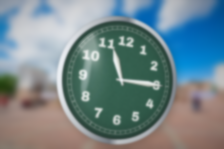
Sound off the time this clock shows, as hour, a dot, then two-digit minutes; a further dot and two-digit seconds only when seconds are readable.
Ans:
11.15
